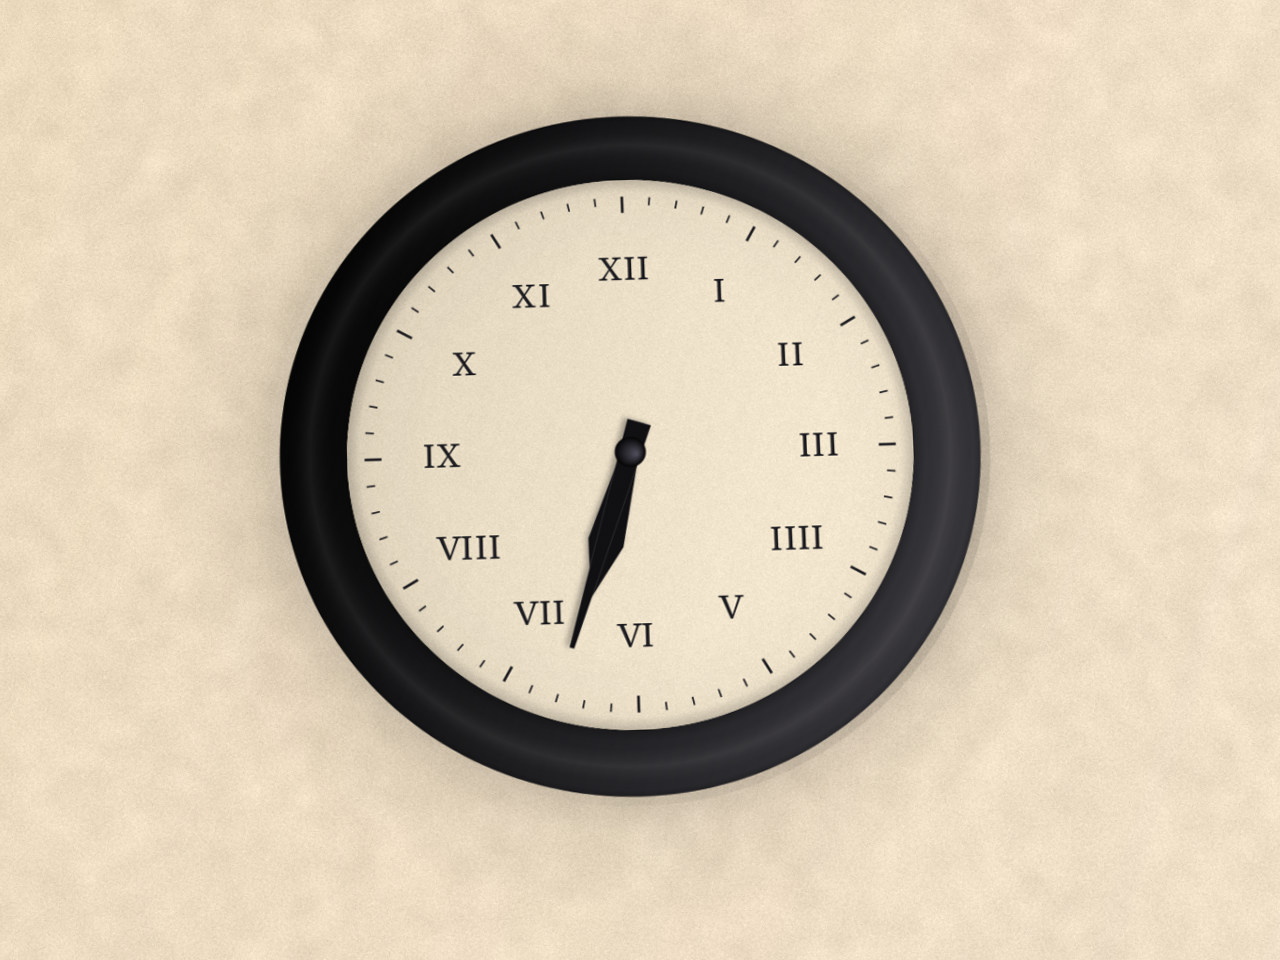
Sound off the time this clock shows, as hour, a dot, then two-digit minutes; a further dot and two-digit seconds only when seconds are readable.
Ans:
6.33
